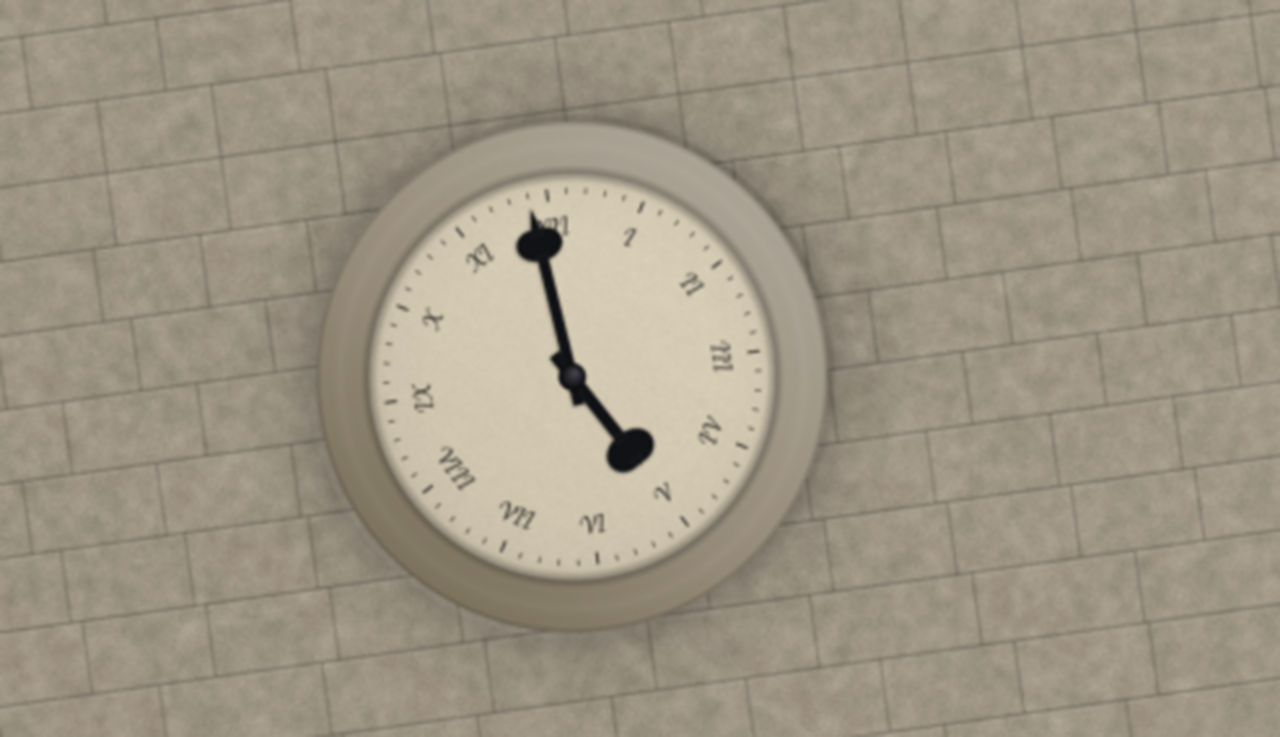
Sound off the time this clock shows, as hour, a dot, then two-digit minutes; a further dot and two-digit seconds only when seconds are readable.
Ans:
4.59
